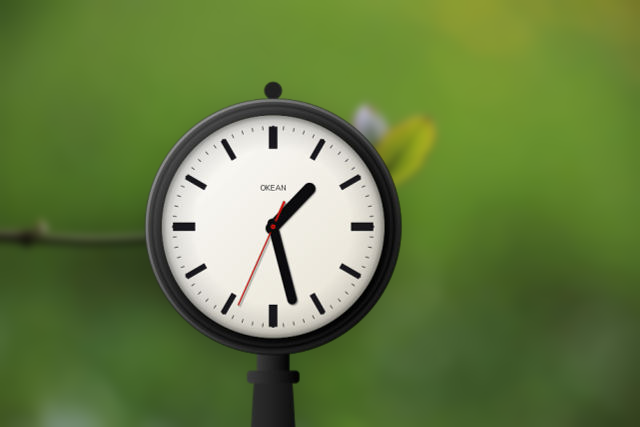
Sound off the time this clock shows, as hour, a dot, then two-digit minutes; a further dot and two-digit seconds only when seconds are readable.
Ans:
1.27.34
